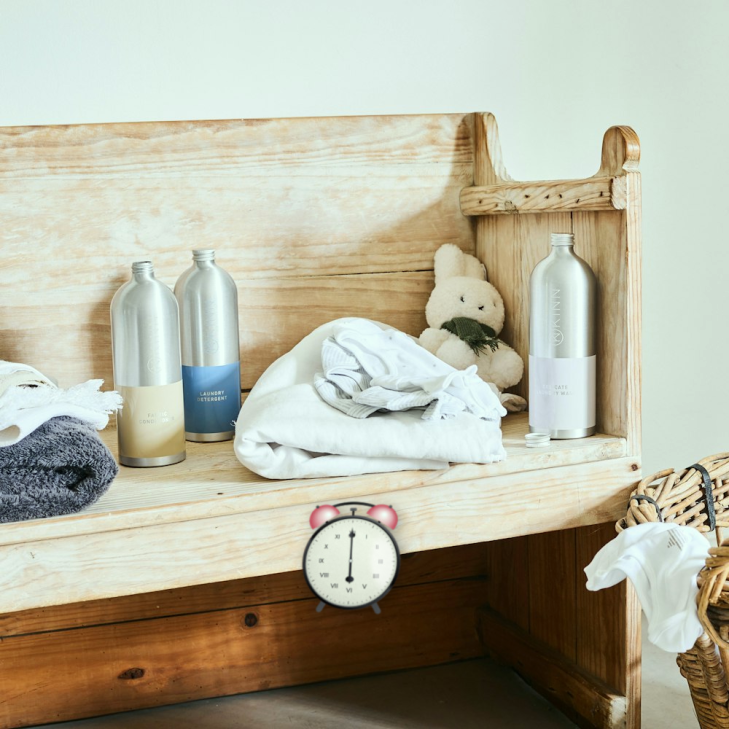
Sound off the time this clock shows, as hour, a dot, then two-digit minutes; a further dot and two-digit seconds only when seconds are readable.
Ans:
6.00
